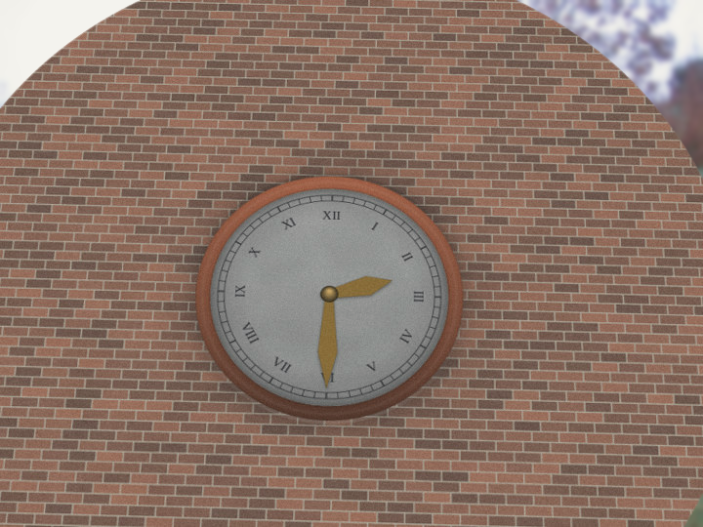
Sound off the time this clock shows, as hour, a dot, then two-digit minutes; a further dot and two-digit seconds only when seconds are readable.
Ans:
2.30
